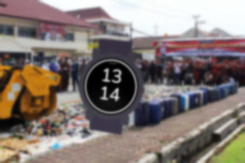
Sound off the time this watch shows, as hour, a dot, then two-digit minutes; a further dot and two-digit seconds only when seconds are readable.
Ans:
13.14
